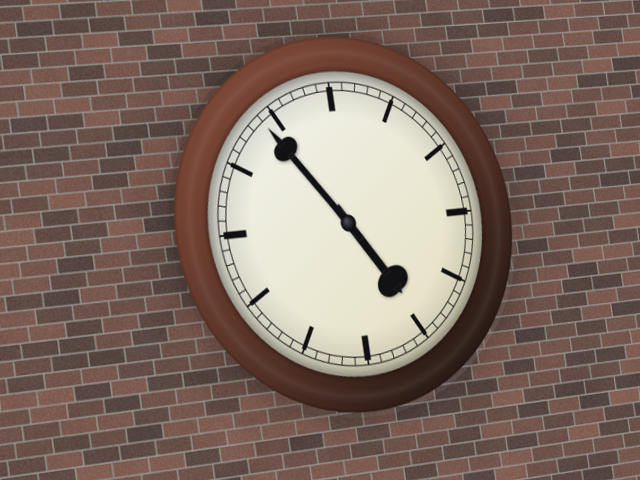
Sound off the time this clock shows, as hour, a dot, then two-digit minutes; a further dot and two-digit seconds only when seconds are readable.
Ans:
4.54
